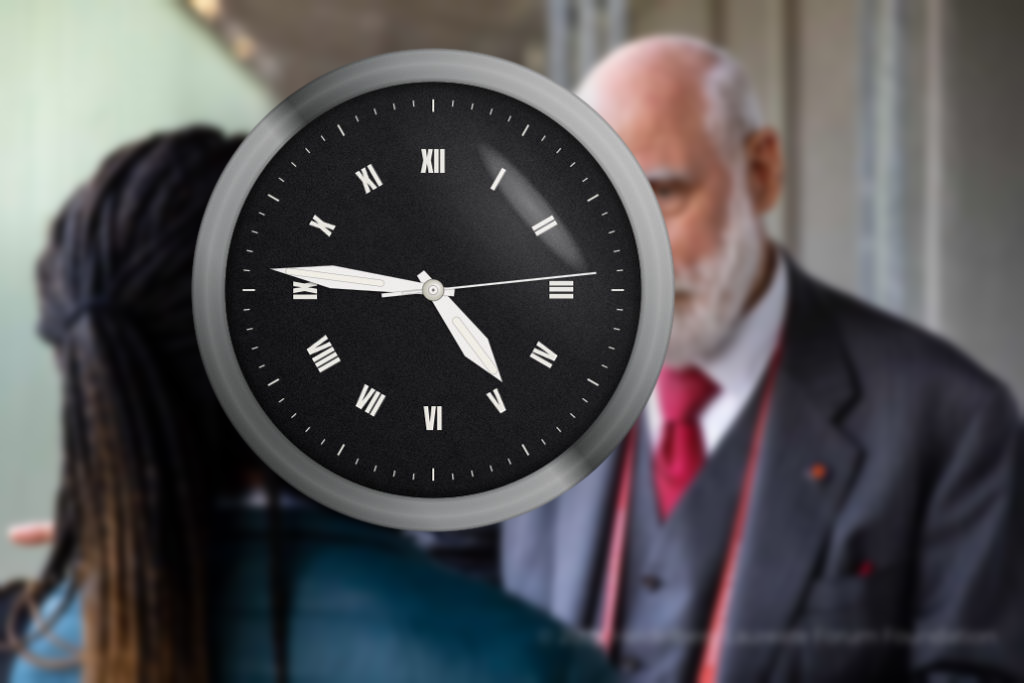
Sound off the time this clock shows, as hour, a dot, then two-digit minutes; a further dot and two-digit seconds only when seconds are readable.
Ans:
4.46.14
